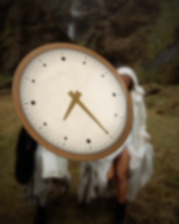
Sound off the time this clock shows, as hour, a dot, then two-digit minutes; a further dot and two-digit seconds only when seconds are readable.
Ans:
7.25
